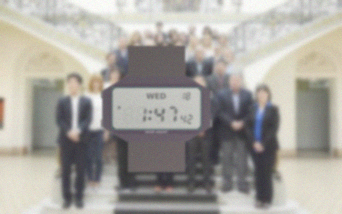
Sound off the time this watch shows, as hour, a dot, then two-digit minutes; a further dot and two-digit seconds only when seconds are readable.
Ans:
1.47
